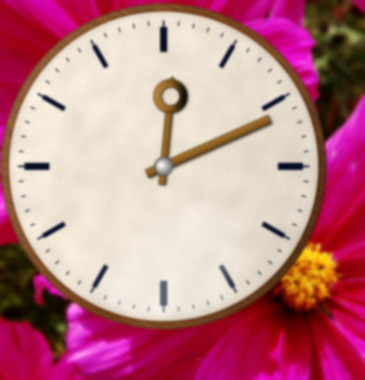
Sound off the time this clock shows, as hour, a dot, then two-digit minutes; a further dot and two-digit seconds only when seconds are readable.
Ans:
12.11
